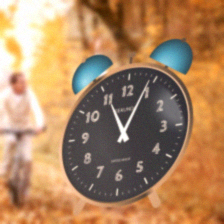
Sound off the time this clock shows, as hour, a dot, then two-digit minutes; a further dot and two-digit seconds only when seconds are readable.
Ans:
11.04
